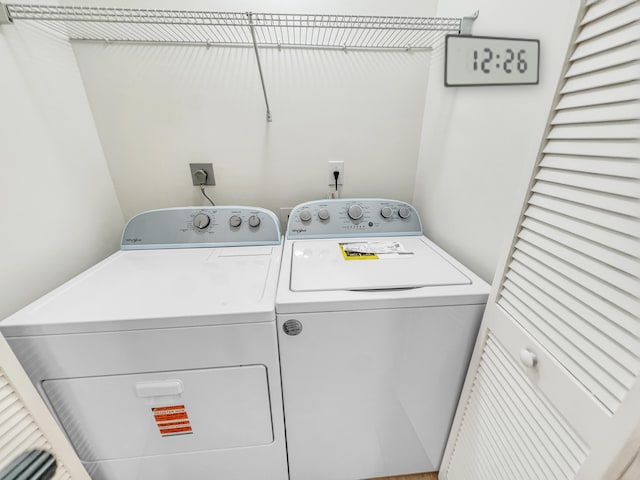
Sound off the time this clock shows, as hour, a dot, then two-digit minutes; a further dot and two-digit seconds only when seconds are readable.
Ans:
12.26
